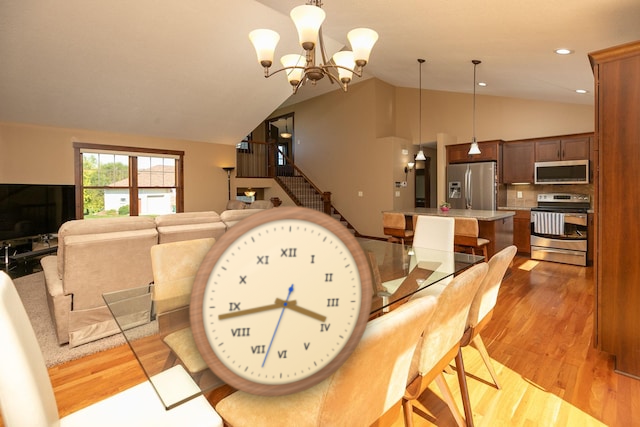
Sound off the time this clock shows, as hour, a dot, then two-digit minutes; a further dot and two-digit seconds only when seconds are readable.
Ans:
3.43.33
